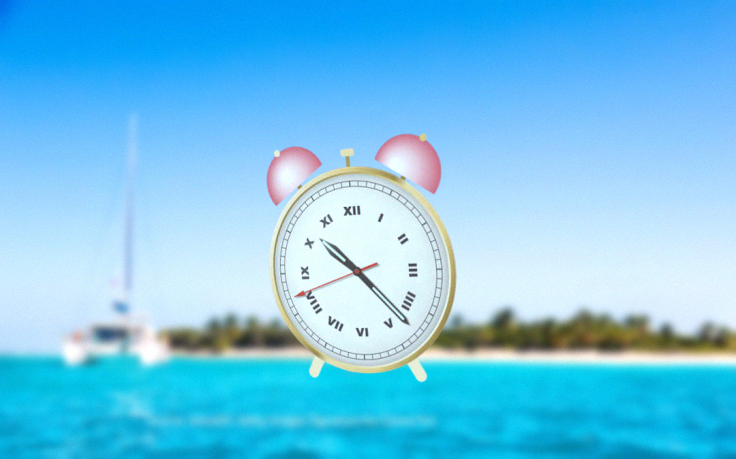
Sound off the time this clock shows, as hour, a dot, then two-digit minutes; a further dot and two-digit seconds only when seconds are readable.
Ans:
10.22.42
